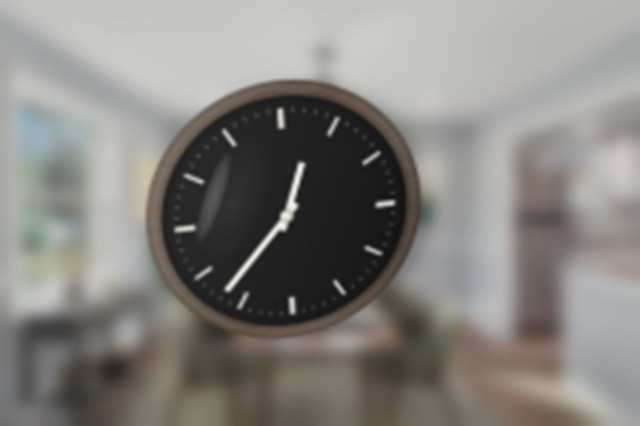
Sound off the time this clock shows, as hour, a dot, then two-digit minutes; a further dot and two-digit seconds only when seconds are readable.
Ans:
12.37
